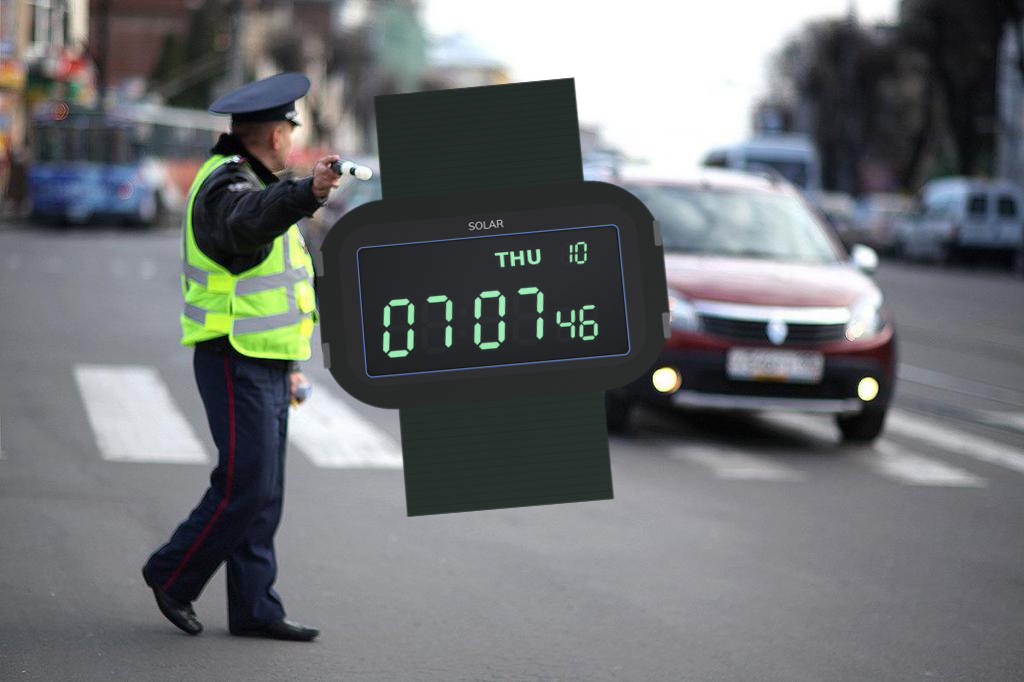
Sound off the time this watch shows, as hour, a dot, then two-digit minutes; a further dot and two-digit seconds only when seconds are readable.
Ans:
7.07.46
